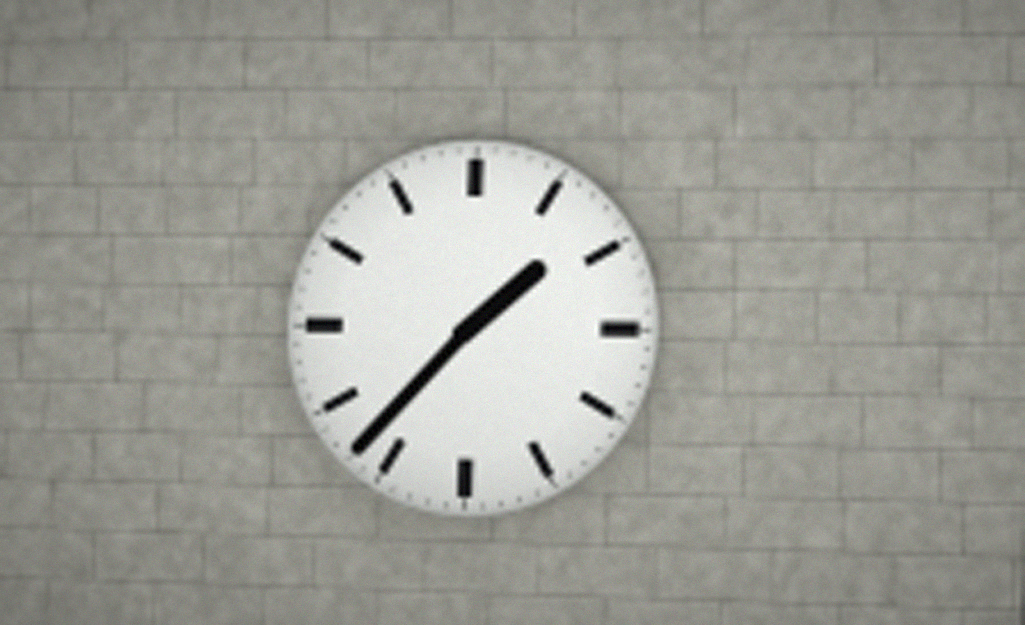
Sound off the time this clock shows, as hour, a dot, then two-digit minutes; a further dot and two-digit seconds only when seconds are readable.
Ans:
1.37
